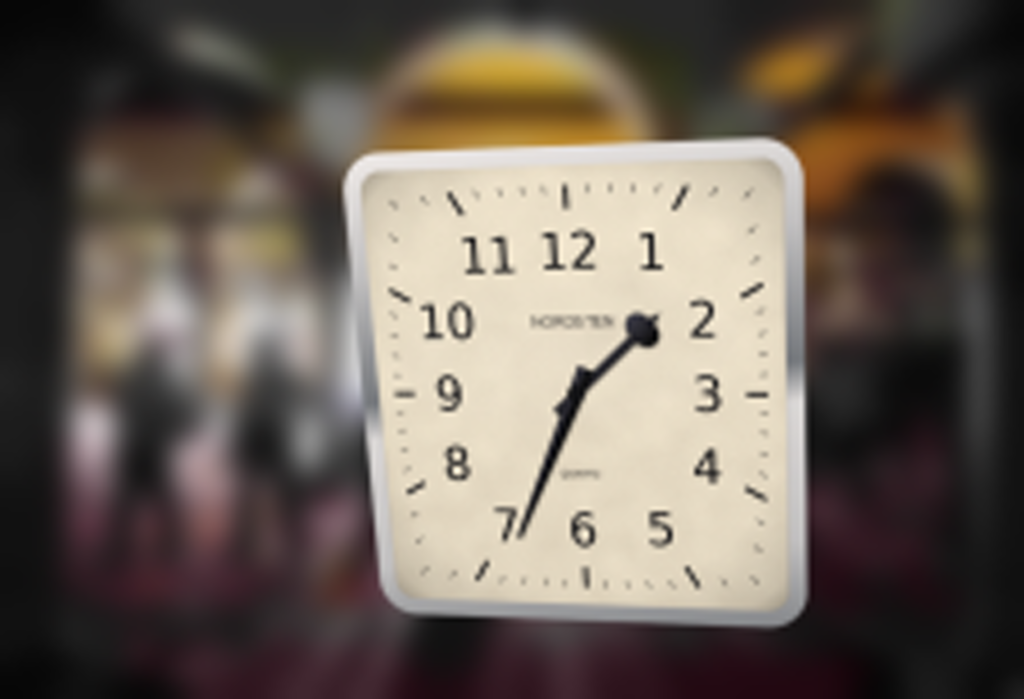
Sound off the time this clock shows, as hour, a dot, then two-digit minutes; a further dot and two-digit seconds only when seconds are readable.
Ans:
1.34
